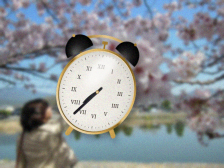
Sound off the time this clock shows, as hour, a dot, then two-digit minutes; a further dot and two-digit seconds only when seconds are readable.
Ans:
7.37
